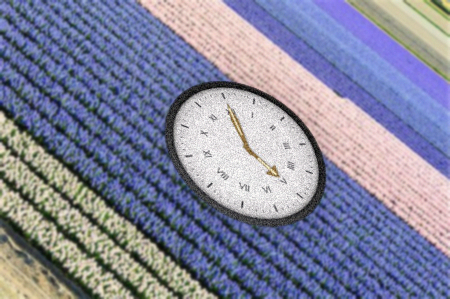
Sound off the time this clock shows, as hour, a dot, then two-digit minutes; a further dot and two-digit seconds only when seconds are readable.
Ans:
5.00
